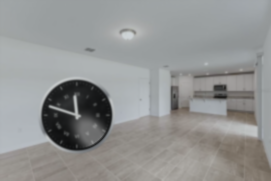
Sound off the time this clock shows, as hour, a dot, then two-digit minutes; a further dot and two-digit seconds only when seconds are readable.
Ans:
11.48
